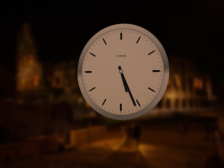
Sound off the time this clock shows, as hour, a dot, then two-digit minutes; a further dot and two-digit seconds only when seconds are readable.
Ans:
5.26
